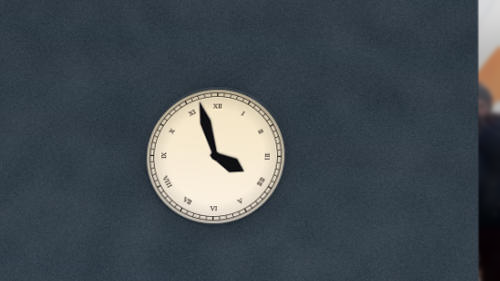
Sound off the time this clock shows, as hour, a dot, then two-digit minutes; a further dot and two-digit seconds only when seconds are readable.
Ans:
3.57
